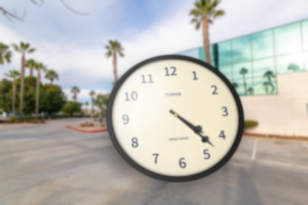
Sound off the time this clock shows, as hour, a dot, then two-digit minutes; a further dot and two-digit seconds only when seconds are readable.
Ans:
4.23
